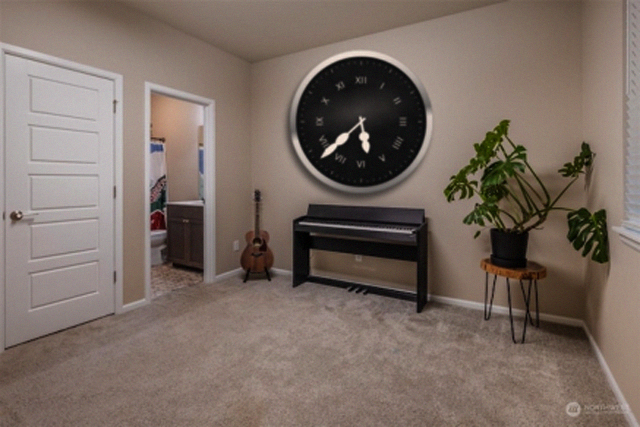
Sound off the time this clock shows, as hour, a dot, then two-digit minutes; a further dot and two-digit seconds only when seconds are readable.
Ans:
5.38
